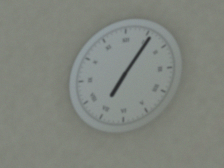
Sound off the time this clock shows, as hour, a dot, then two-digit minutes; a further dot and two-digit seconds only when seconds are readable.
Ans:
7.06
